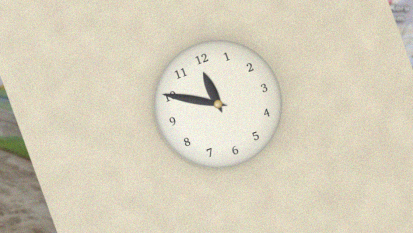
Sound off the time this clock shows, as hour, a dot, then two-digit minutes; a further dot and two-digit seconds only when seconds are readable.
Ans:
11.50
